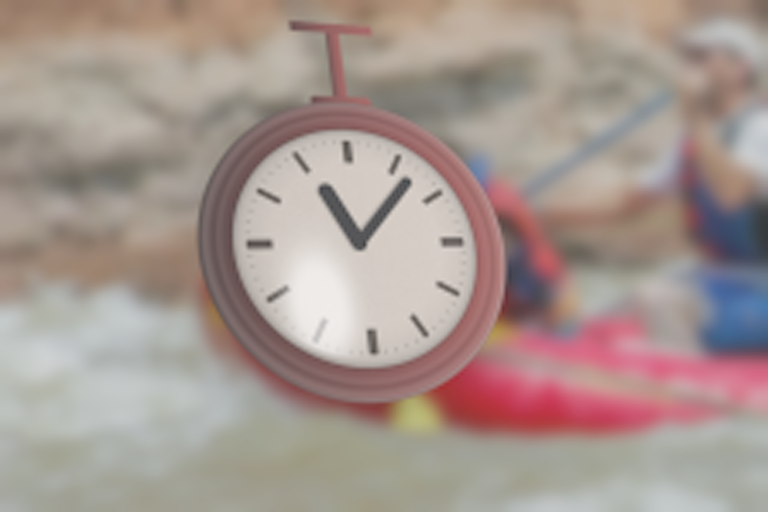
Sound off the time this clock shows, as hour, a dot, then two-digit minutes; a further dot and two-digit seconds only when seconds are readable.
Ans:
11.07
